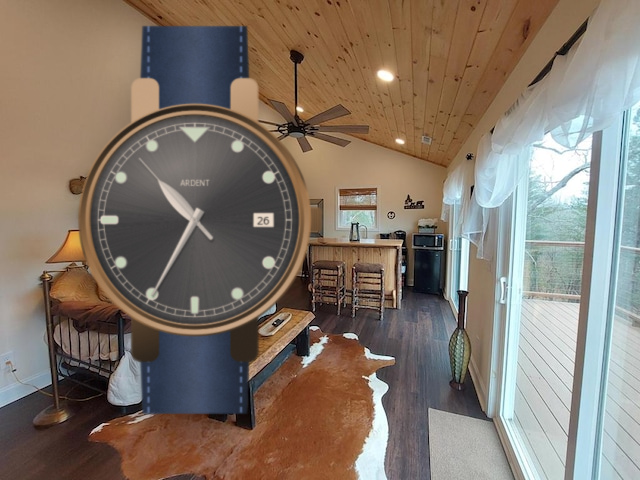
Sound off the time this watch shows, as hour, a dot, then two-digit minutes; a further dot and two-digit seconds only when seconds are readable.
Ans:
10.34.53
